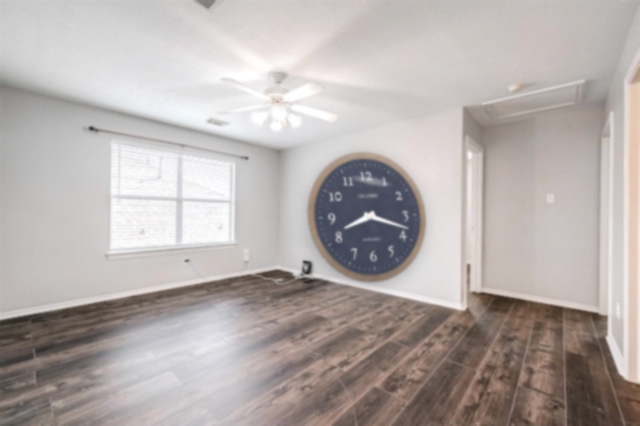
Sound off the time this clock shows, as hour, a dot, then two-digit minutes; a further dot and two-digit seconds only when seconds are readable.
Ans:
8.18
